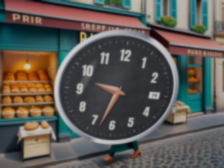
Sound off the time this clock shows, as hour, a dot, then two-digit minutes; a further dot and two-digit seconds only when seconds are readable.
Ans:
9.33
